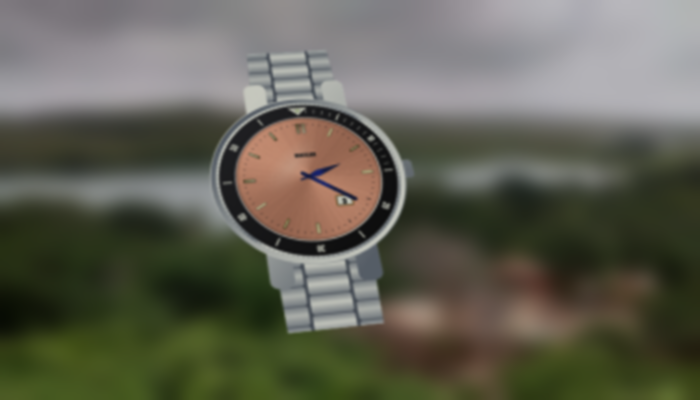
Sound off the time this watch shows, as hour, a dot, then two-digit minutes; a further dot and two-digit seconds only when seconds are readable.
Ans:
2.21
